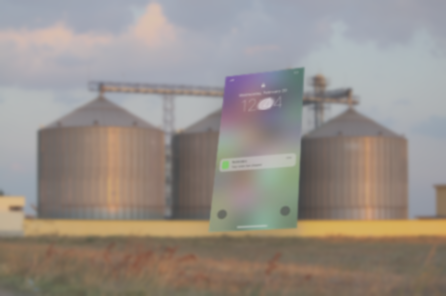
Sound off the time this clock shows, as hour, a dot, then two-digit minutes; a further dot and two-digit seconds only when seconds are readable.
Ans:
12.44
